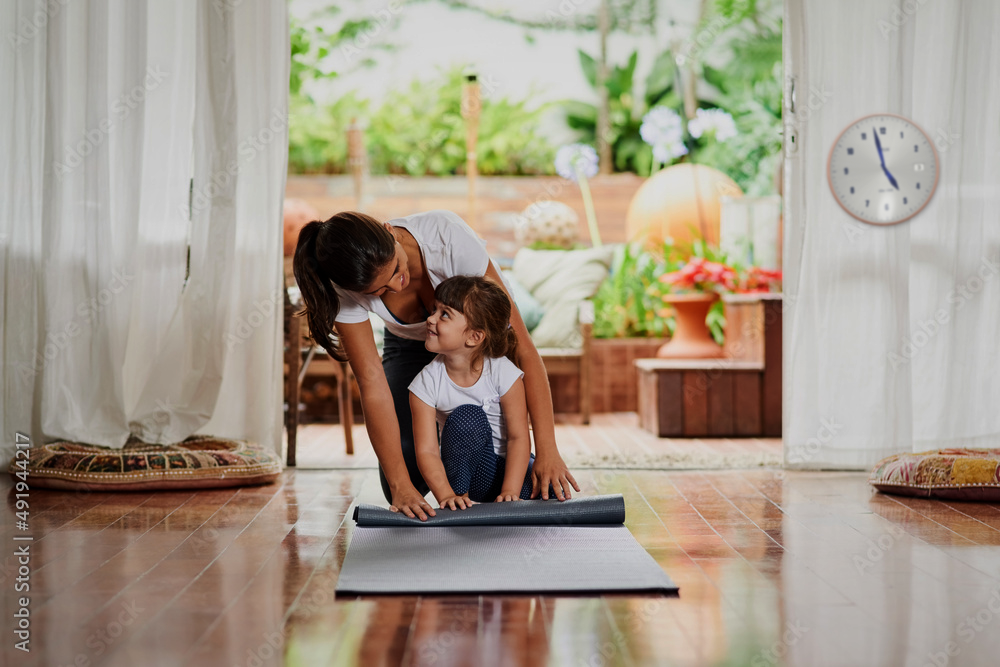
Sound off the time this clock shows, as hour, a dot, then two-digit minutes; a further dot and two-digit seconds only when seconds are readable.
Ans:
4.58
